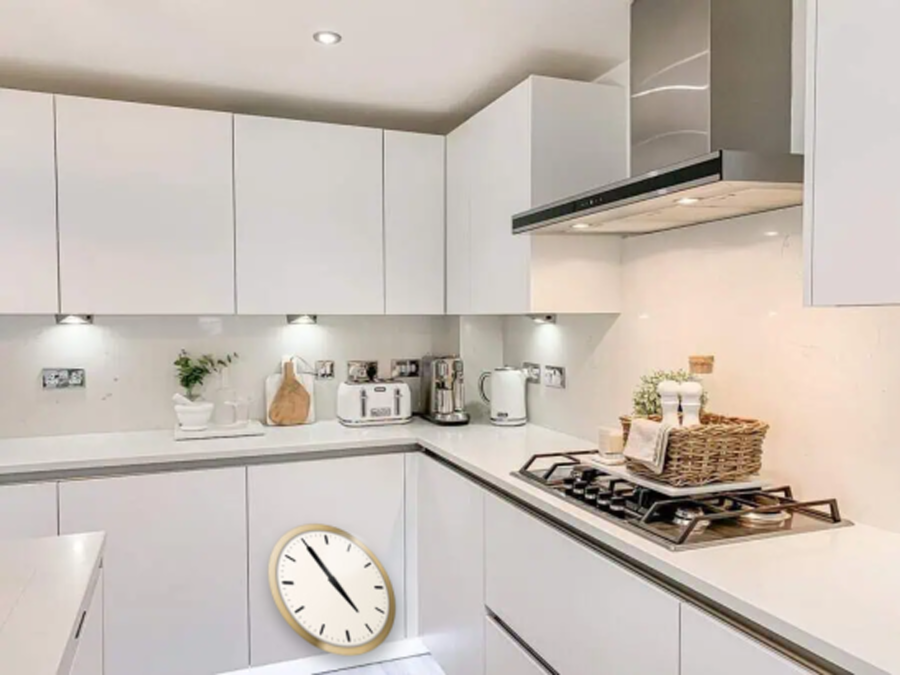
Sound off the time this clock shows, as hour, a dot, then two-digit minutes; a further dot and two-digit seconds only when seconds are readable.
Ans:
4.55
